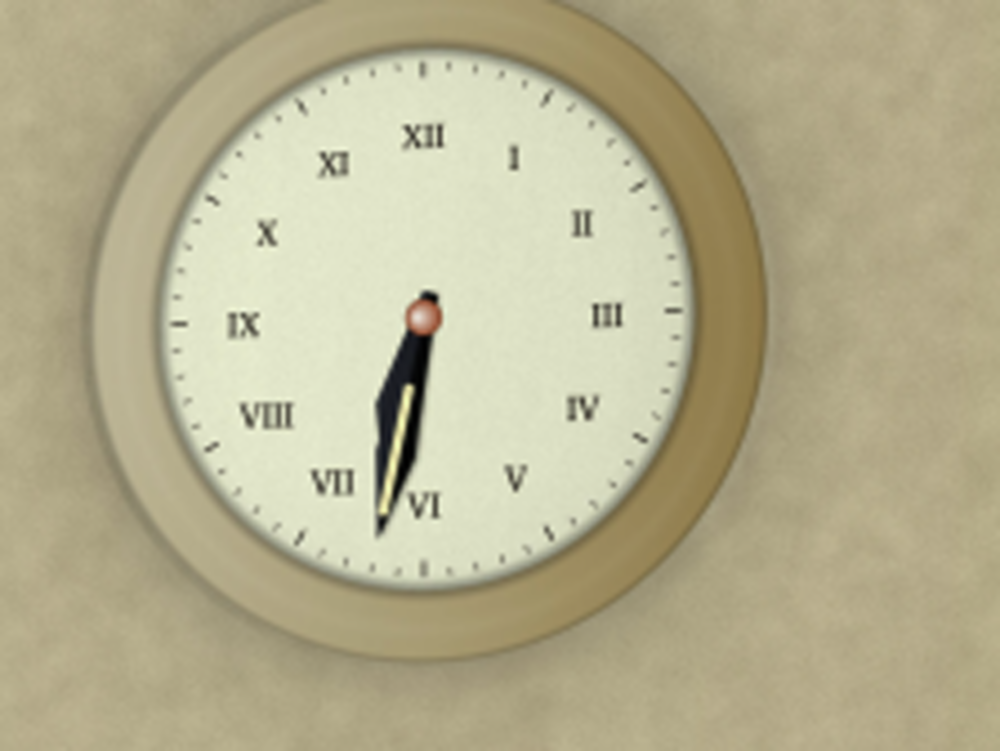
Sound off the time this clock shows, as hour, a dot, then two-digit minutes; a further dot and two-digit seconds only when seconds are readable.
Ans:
6.32
